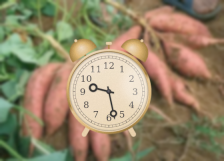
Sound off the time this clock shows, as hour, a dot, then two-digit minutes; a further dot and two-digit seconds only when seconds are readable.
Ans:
9.28
